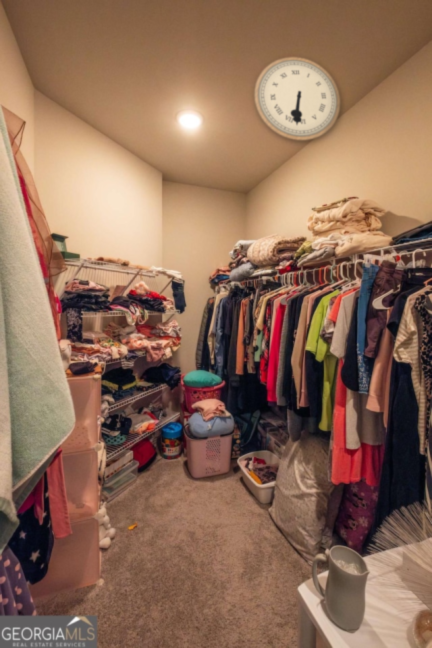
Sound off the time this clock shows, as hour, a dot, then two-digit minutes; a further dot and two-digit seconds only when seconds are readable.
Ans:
6.32
